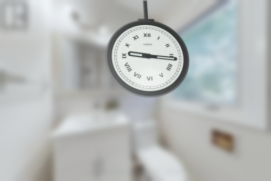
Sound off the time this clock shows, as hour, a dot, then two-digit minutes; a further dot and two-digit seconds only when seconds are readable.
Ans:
9.16
